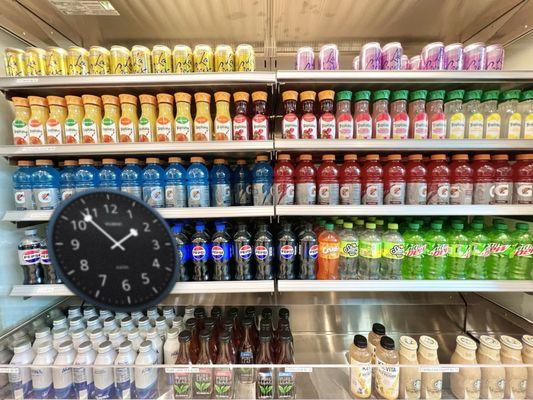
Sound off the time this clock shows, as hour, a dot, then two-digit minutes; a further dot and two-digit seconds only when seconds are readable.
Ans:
1.53
